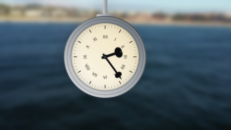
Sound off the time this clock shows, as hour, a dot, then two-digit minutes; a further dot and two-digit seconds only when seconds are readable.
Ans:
2.24
